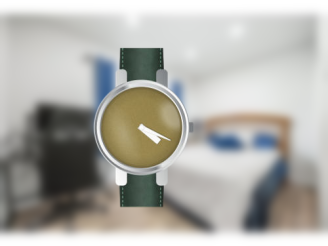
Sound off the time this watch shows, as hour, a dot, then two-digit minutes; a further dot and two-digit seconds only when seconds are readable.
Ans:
4.19
